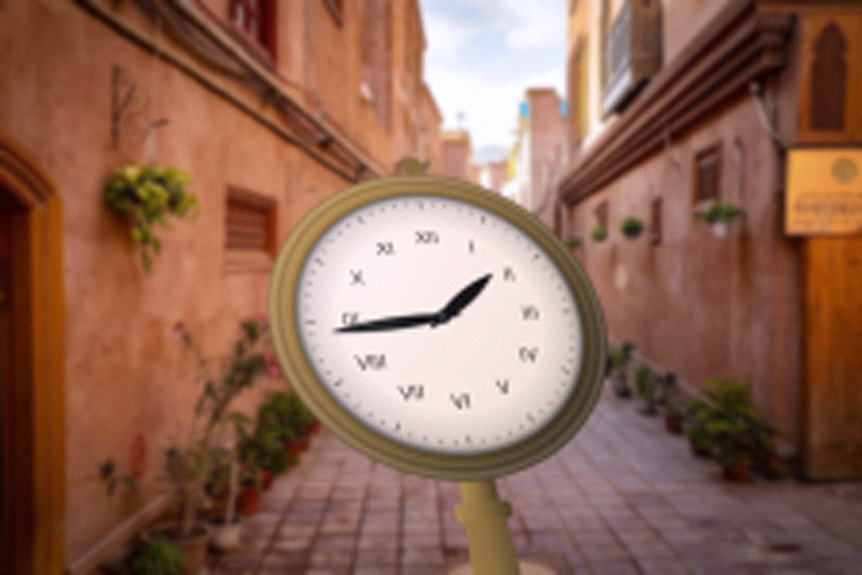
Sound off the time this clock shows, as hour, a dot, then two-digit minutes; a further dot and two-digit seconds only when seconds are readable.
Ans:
1.44
